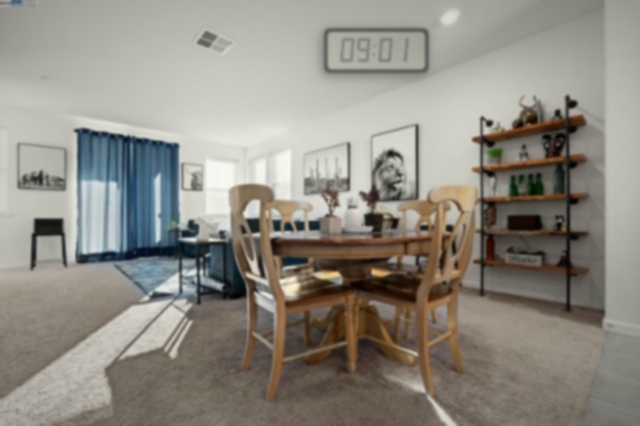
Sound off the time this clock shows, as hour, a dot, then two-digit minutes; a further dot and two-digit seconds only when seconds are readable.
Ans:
9.01
